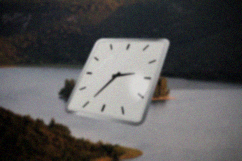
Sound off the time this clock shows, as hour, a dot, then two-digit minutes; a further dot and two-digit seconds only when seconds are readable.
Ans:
2.35
